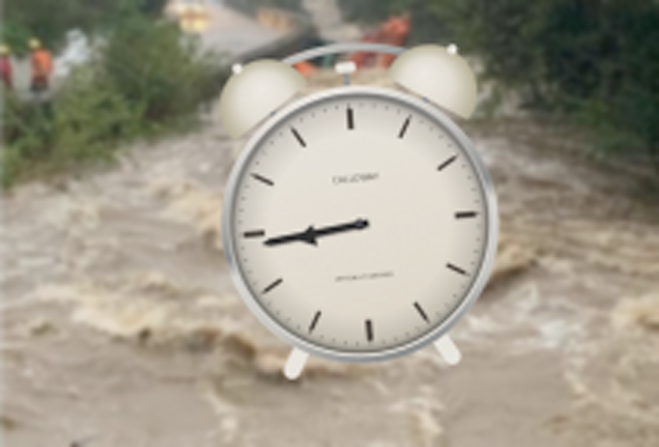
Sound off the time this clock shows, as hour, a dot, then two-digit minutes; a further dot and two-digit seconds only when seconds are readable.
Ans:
8.44
